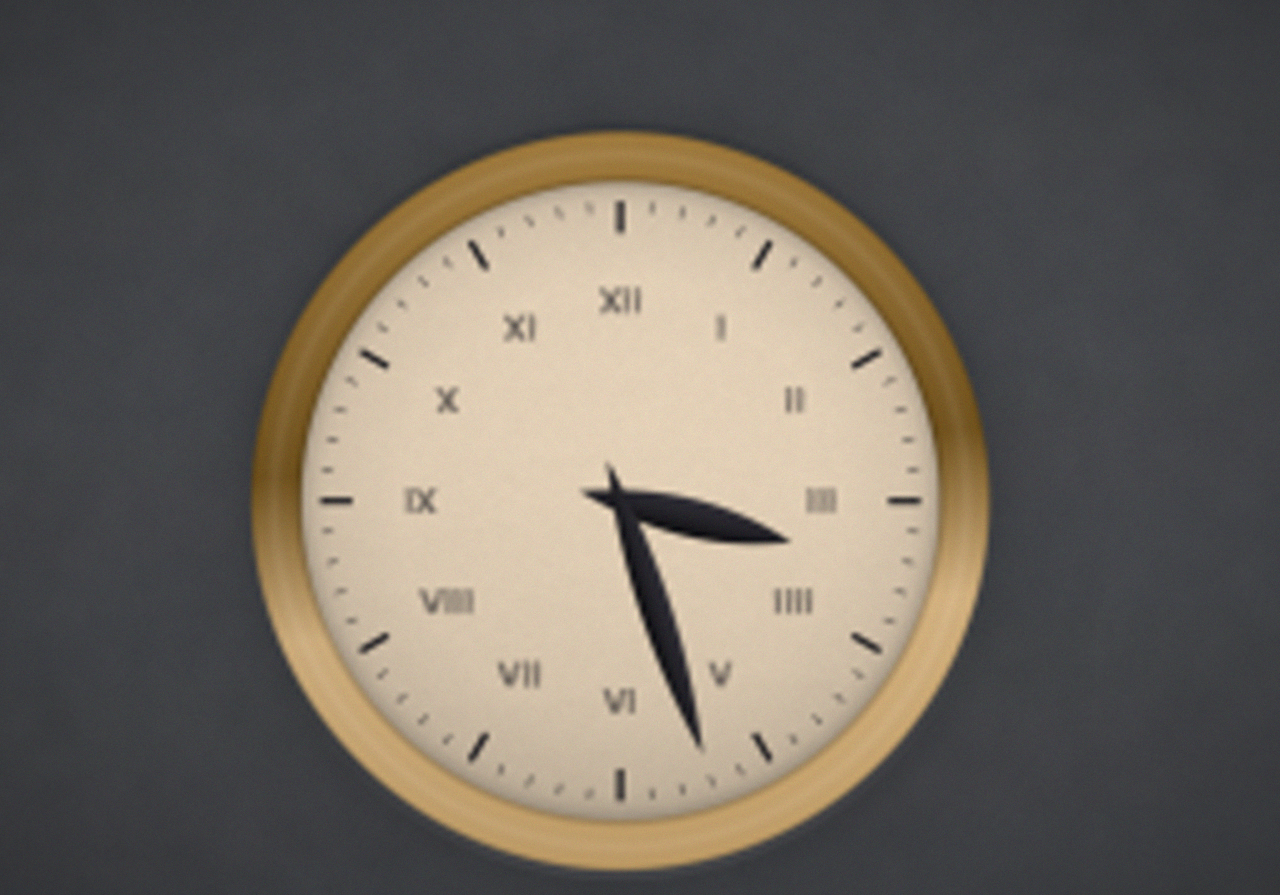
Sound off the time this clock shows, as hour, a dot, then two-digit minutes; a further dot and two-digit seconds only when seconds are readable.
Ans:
3.27
